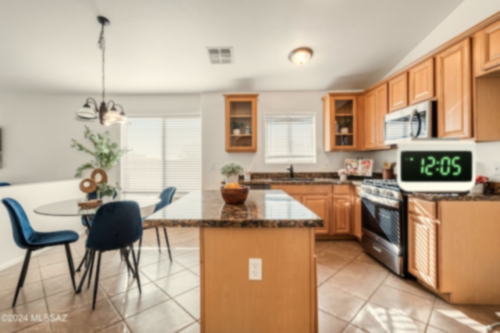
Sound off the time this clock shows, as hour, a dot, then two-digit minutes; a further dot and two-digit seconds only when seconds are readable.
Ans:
12.05
